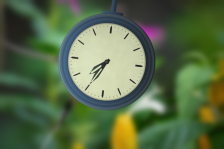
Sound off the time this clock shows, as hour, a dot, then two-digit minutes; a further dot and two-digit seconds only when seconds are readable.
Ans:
7.35
